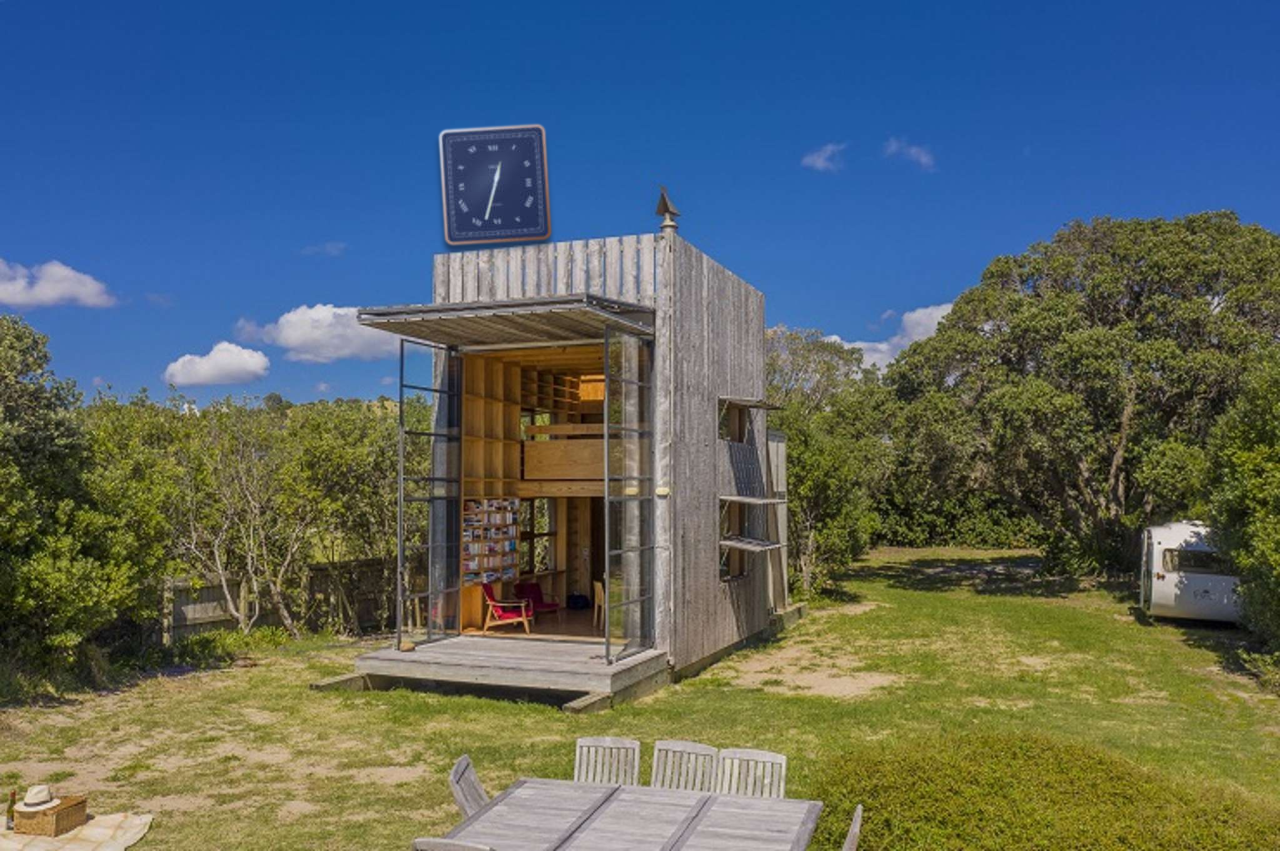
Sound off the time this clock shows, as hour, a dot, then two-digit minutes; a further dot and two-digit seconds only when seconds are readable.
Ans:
12.33
